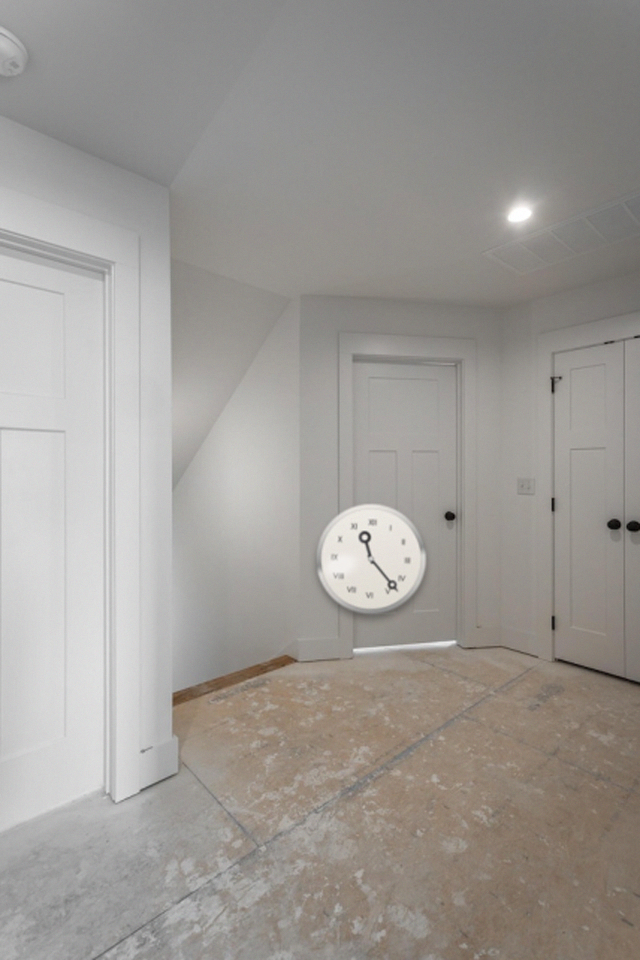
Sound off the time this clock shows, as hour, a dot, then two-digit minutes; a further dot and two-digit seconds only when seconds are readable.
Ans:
11.23
